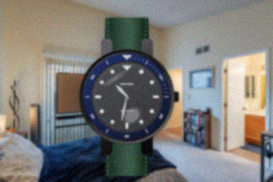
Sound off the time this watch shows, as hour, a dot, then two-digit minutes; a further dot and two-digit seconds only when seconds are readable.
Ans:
10.32
